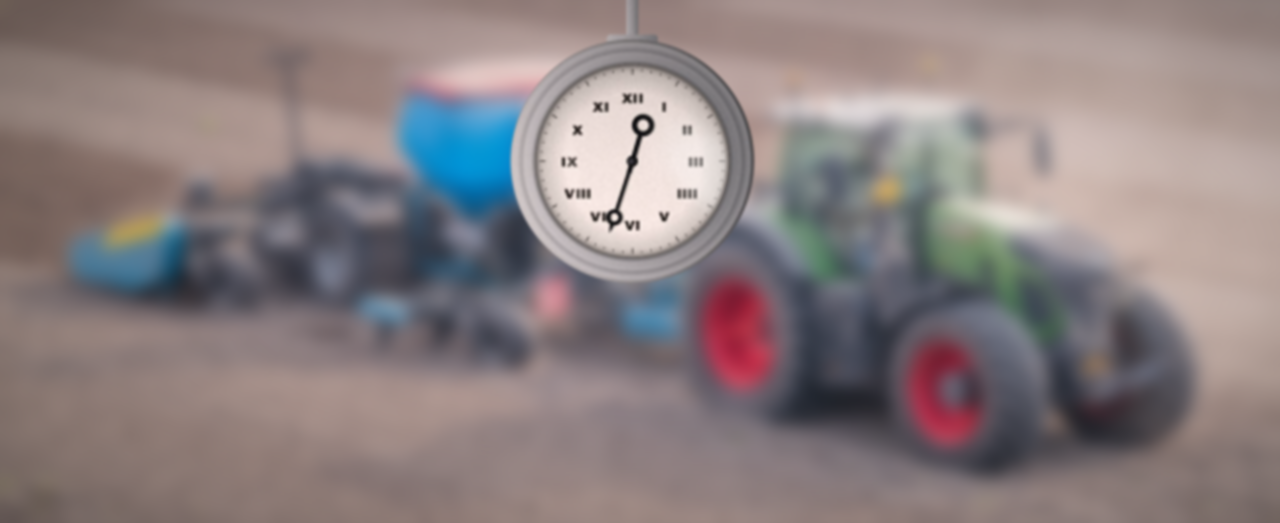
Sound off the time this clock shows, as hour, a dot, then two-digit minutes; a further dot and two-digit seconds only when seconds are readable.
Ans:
12.33
